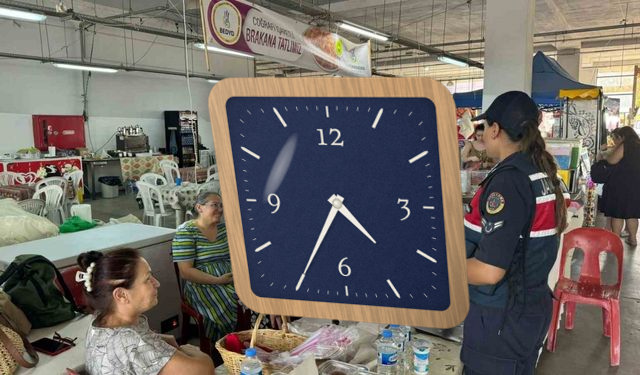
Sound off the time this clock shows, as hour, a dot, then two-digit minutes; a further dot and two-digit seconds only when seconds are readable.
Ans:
4.35
